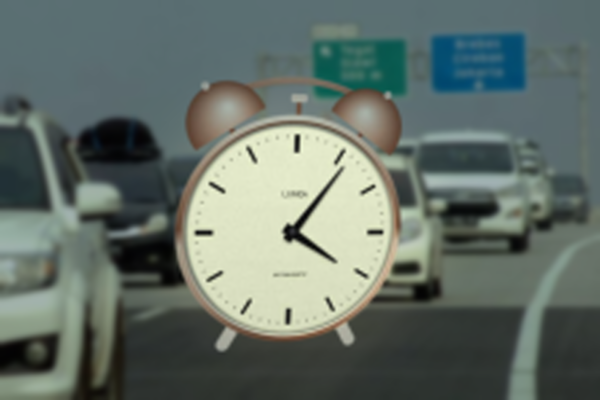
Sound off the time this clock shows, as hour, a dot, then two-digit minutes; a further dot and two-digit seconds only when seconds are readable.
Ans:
4.06
